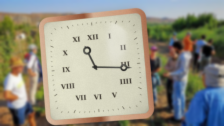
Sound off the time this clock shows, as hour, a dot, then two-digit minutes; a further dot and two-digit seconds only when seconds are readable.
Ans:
11.16
